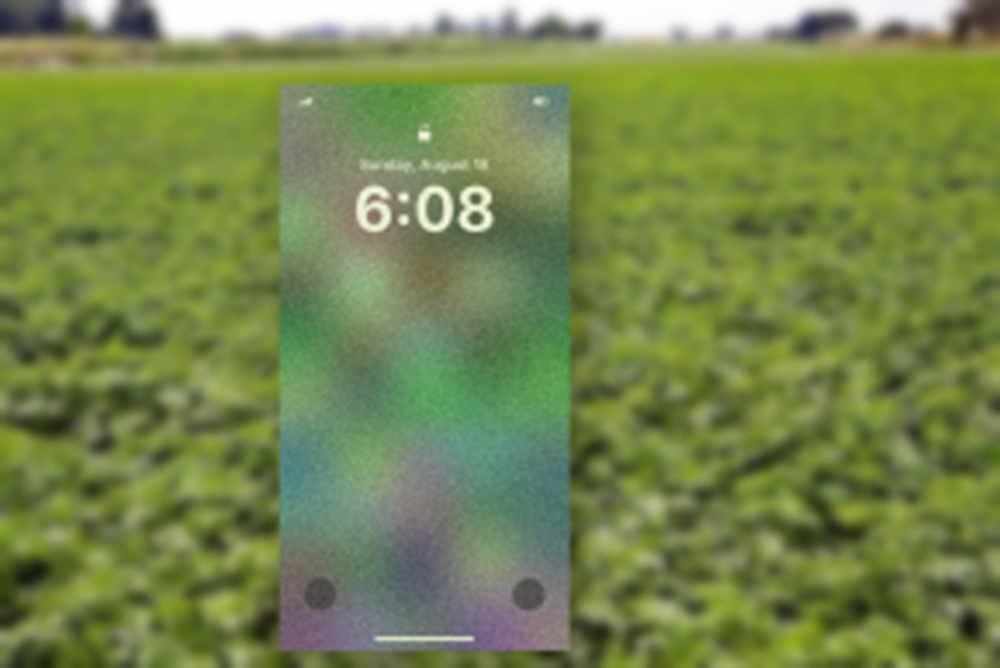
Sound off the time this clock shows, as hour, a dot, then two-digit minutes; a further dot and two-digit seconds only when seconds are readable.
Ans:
6.08
